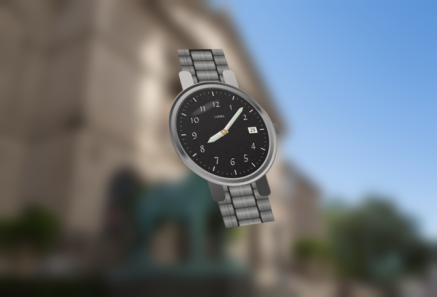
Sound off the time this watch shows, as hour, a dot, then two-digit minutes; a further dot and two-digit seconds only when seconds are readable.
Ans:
8.08
